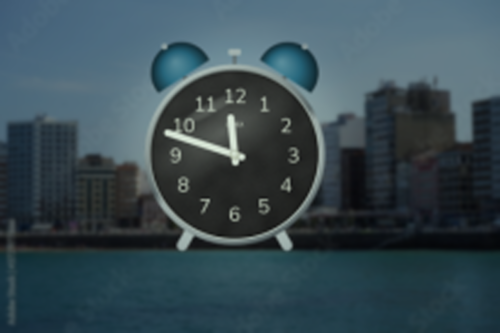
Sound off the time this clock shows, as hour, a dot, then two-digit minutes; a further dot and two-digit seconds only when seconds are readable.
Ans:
11.48
